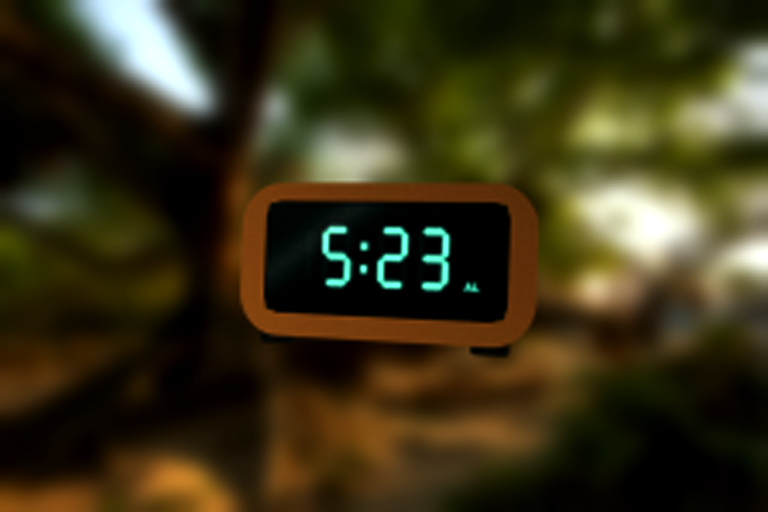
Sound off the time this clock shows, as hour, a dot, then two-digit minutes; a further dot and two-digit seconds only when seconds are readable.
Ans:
5.23
